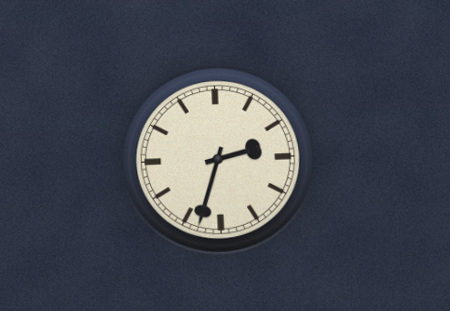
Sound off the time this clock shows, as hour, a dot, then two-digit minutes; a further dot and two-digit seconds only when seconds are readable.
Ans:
2.33
